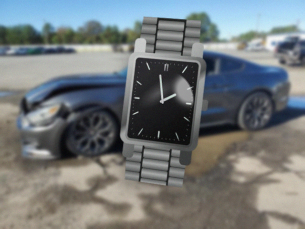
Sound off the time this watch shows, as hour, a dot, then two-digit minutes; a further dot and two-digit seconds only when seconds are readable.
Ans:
1.58
